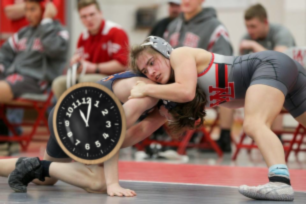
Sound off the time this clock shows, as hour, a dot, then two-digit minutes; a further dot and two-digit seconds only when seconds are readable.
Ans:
11.02
